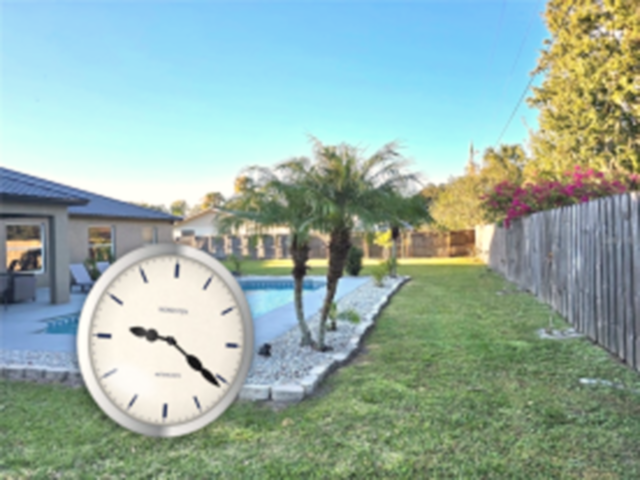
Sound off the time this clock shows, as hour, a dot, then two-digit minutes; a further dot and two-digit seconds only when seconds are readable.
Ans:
9.21
